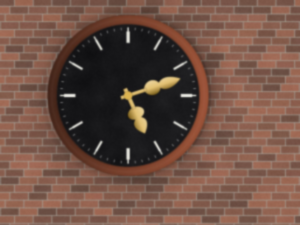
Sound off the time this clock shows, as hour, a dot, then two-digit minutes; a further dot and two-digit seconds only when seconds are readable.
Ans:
5.12
